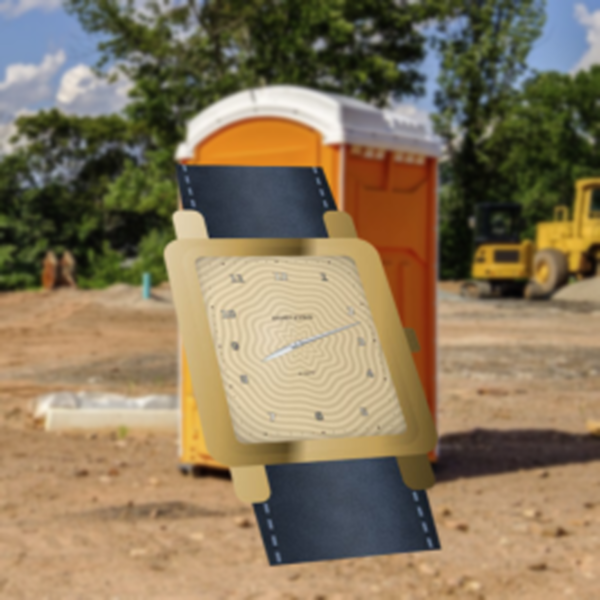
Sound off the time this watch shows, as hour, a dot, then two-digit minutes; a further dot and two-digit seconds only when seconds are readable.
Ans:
8.12
